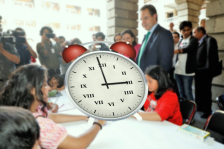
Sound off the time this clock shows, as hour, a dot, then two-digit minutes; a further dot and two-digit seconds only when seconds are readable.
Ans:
2.59
